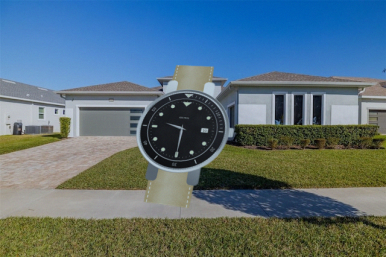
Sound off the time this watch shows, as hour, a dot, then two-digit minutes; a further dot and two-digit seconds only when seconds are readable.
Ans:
9.30
